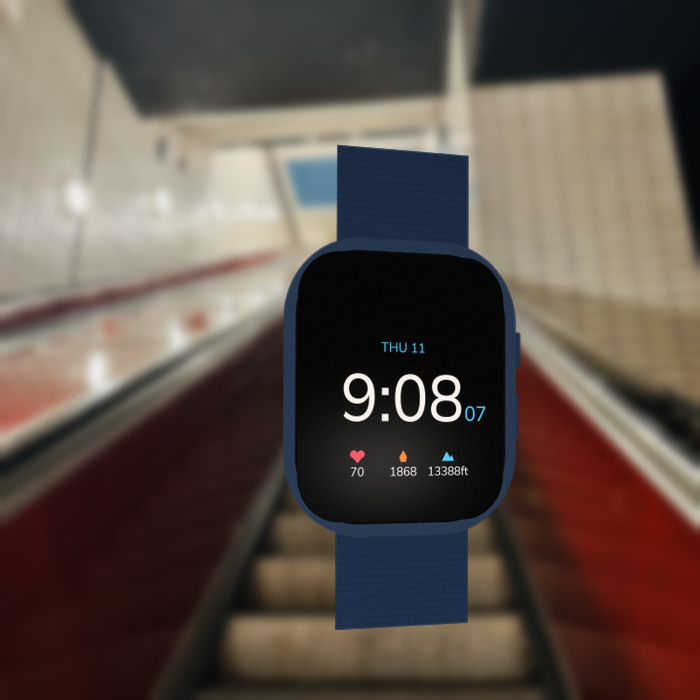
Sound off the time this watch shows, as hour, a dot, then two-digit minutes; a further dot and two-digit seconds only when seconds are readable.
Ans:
9.08.07
